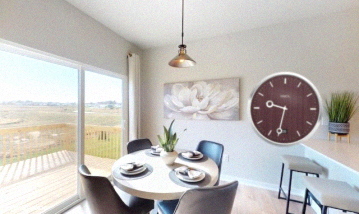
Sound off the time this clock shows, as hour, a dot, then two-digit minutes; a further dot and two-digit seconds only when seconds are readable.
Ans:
9.32
